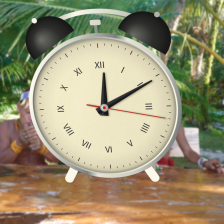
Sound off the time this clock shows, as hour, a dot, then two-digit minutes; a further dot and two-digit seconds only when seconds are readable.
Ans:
12.10.17
